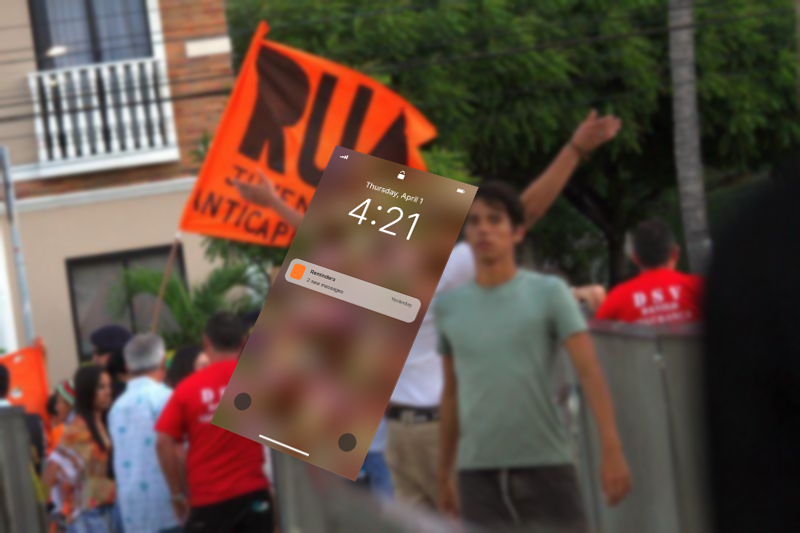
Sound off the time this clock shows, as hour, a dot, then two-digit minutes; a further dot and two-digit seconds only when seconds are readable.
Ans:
4.21
